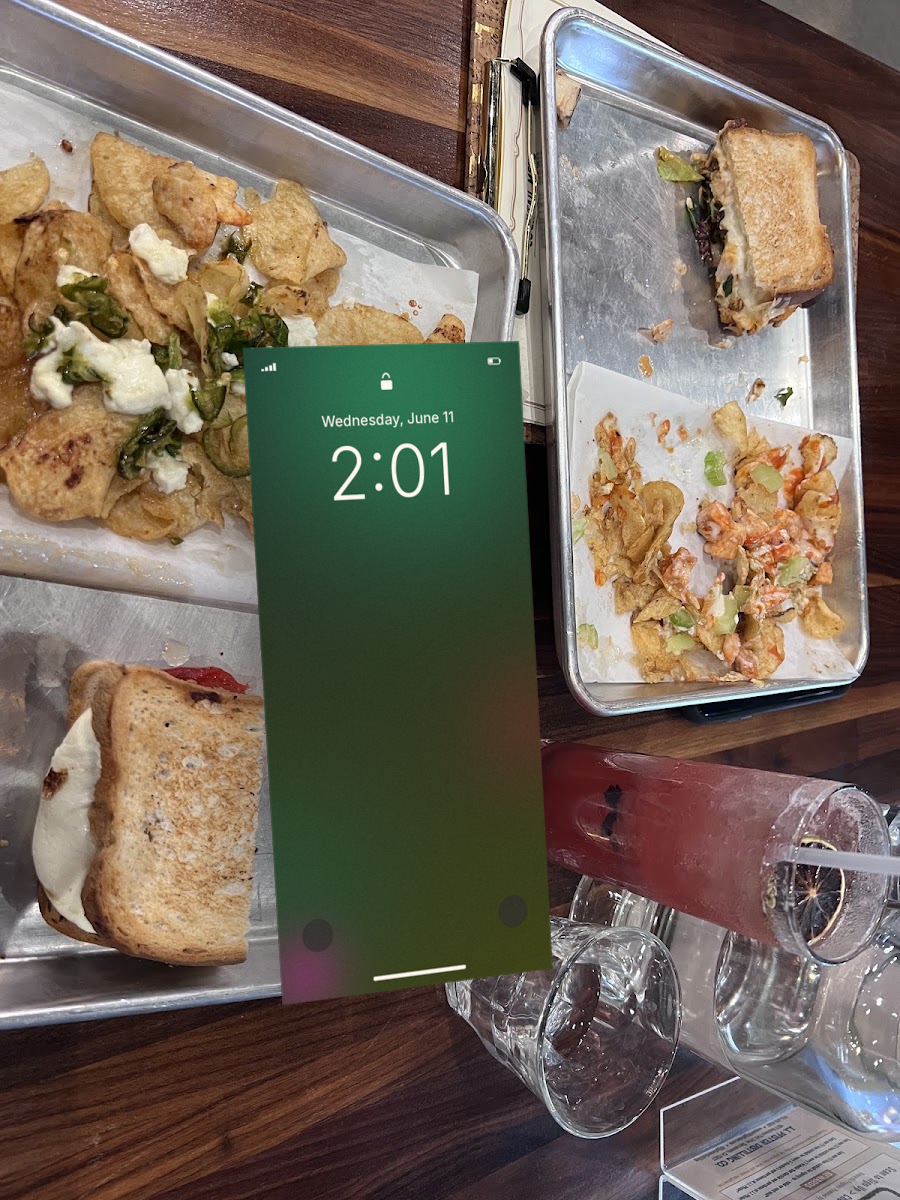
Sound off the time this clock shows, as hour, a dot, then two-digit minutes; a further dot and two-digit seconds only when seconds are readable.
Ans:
2.01
